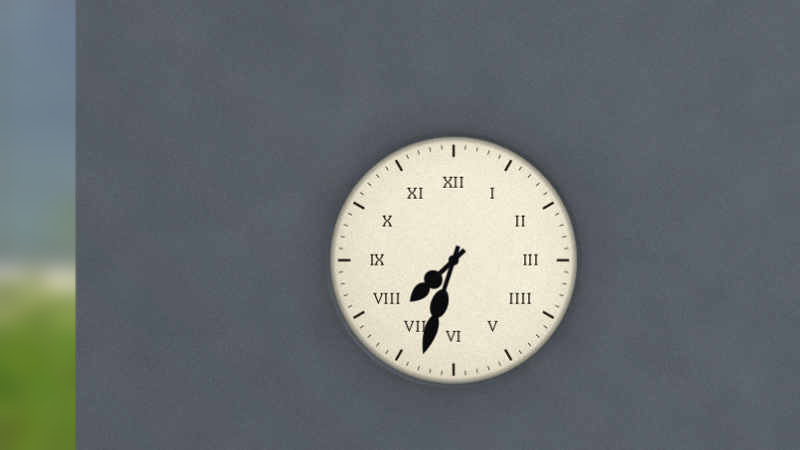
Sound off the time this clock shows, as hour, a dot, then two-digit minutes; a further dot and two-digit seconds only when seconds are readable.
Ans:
7.33
